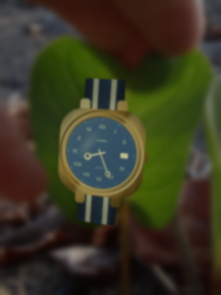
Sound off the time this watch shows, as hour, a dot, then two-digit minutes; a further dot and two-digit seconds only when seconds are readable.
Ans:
8.26
